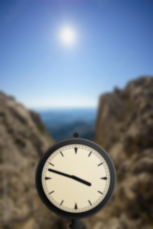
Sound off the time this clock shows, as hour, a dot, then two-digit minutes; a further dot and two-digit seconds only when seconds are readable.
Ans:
3.48
